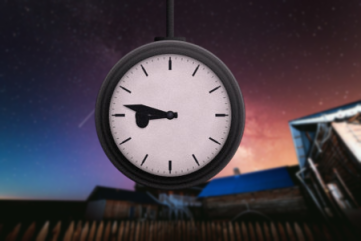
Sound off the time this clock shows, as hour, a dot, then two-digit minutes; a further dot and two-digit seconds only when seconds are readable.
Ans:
8.47
